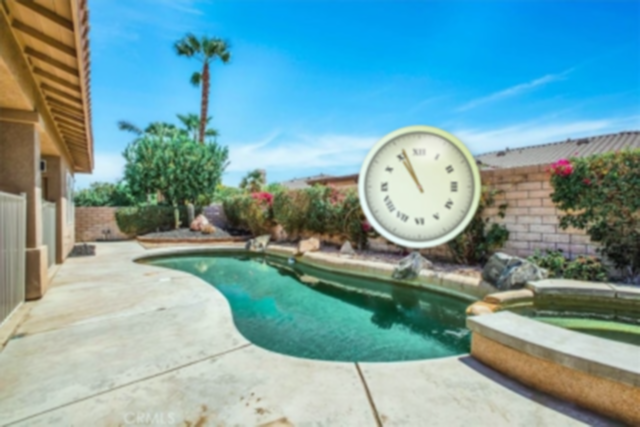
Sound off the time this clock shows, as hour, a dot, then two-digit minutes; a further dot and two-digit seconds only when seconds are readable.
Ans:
10.56
